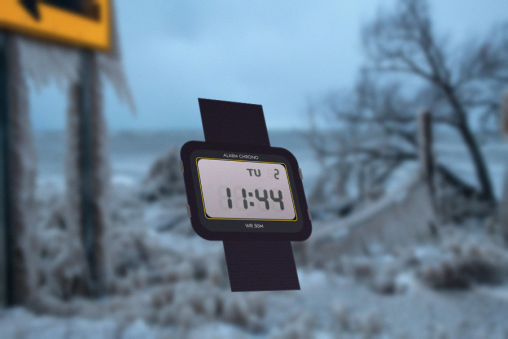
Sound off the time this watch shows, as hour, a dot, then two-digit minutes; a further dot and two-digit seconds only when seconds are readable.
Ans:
11.44
